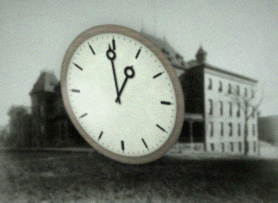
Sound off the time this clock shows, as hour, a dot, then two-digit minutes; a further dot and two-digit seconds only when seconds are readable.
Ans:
12.59
